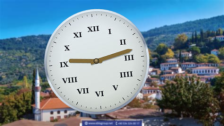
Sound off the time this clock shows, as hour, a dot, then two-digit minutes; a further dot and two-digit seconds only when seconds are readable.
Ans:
9.13
